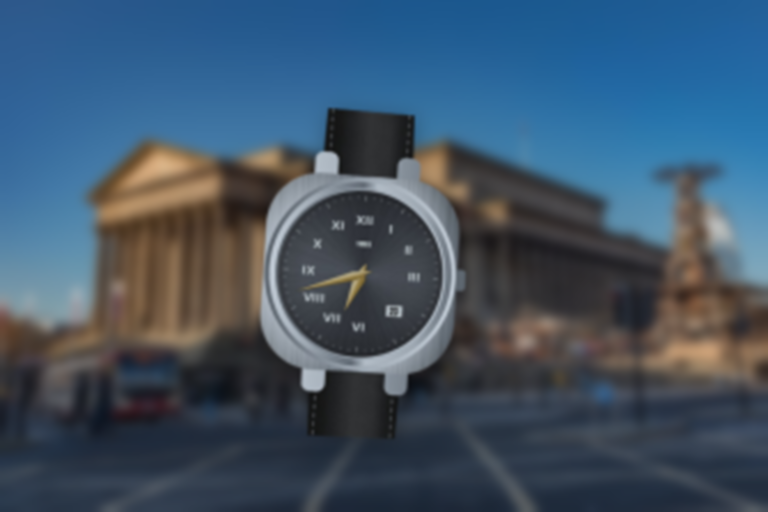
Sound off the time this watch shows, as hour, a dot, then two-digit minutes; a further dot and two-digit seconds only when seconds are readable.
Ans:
6.42
